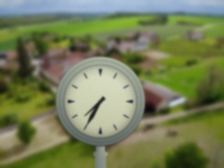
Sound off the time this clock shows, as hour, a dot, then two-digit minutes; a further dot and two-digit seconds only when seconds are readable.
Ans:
7.35
